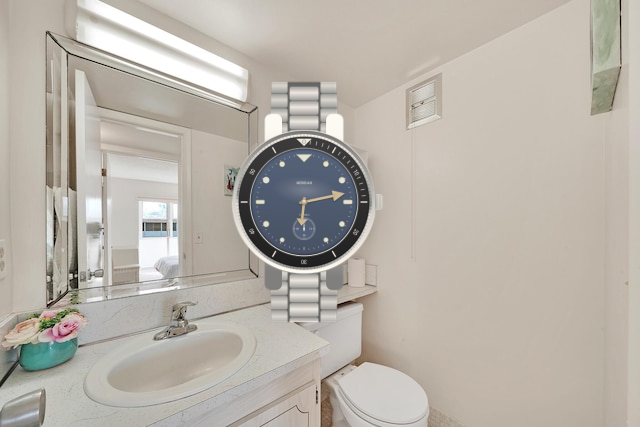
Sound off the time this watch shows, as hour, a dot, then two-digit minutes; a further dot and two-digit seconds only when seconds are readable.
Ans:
6.13
